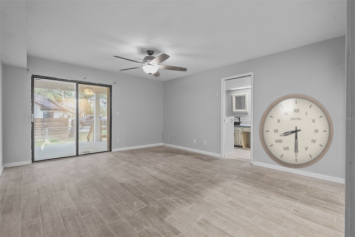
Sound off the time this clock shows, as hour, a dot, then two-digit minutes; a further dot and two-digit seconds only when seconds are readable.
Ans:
8.30
